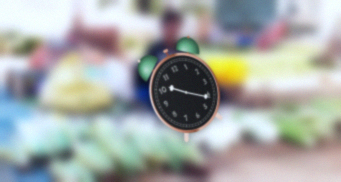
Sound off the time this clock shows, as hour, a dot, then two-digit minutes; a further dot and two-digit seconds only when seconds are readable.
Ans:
10.21
